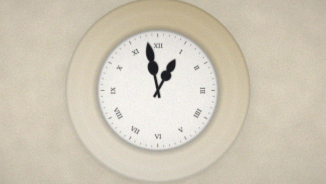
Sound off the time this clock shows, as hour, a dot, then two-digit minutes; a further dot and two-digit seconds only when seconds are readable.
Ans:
12.58
